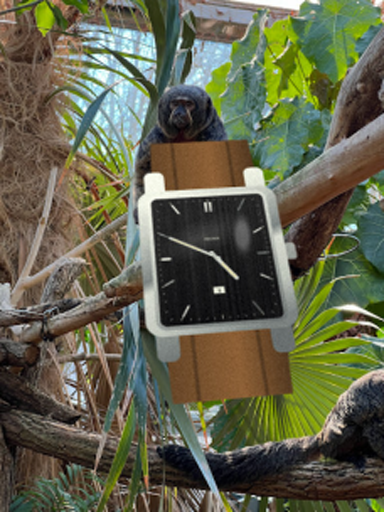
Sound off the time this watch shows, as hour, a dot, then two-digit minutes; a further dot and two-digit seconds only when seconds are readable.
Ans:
4.50
